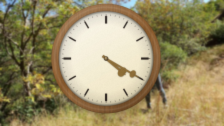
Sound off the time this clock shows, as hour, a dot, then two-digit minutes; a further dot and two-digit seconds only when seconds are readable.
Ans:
4.20
